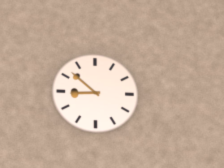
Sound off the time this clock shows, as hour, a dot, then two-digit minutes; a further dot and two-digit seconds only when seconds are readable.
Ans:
8.52
